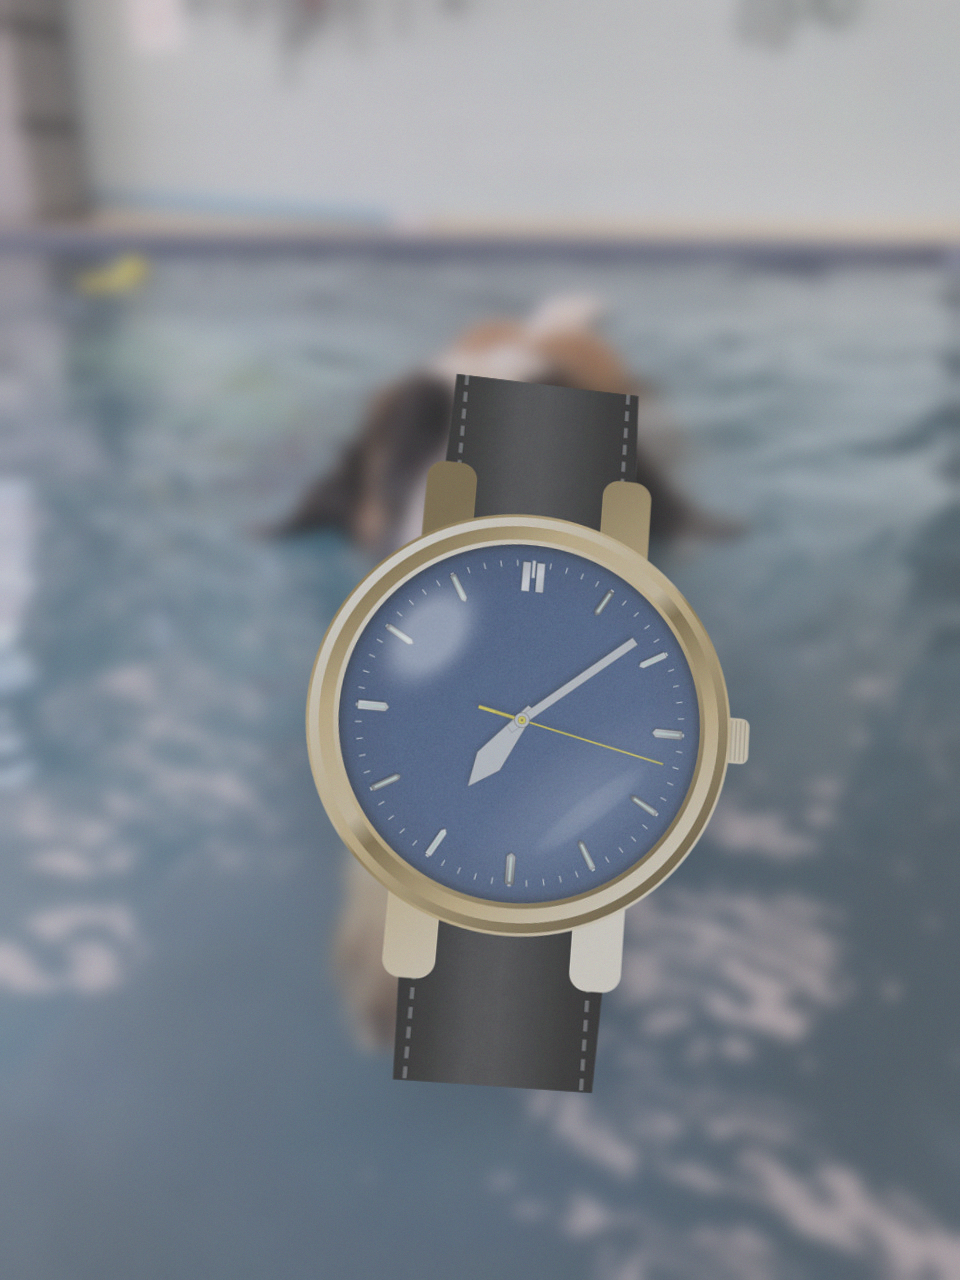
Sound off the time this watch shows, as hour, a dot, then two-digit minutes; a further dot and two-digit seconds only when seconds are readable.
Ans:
7.08.17
